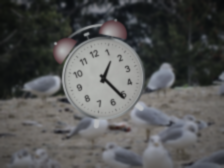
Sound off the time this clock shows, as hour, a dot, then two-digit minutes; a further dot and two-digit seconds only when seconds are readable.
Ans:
1.26
